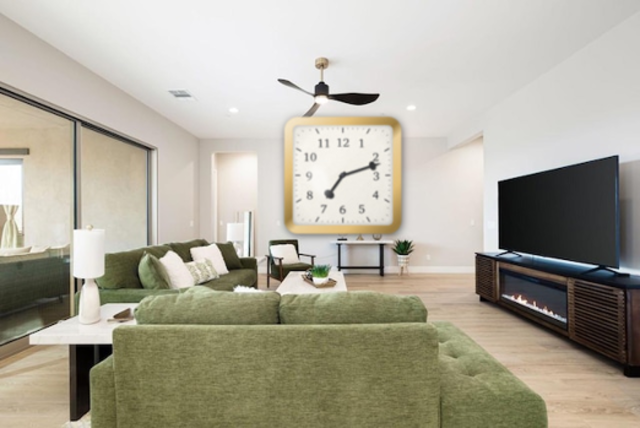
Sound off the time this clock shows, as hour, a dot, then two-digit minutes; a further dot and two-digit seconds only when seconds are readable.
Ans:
7.12
